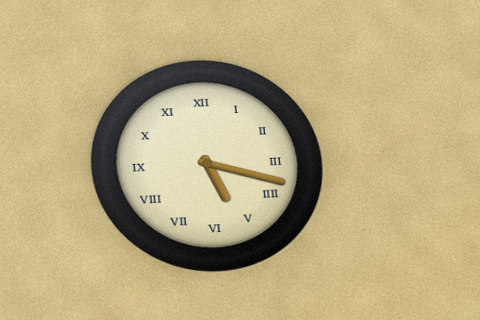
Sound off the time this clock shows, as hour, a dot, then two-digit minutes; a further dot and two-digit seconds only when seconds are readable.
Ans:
5.18
